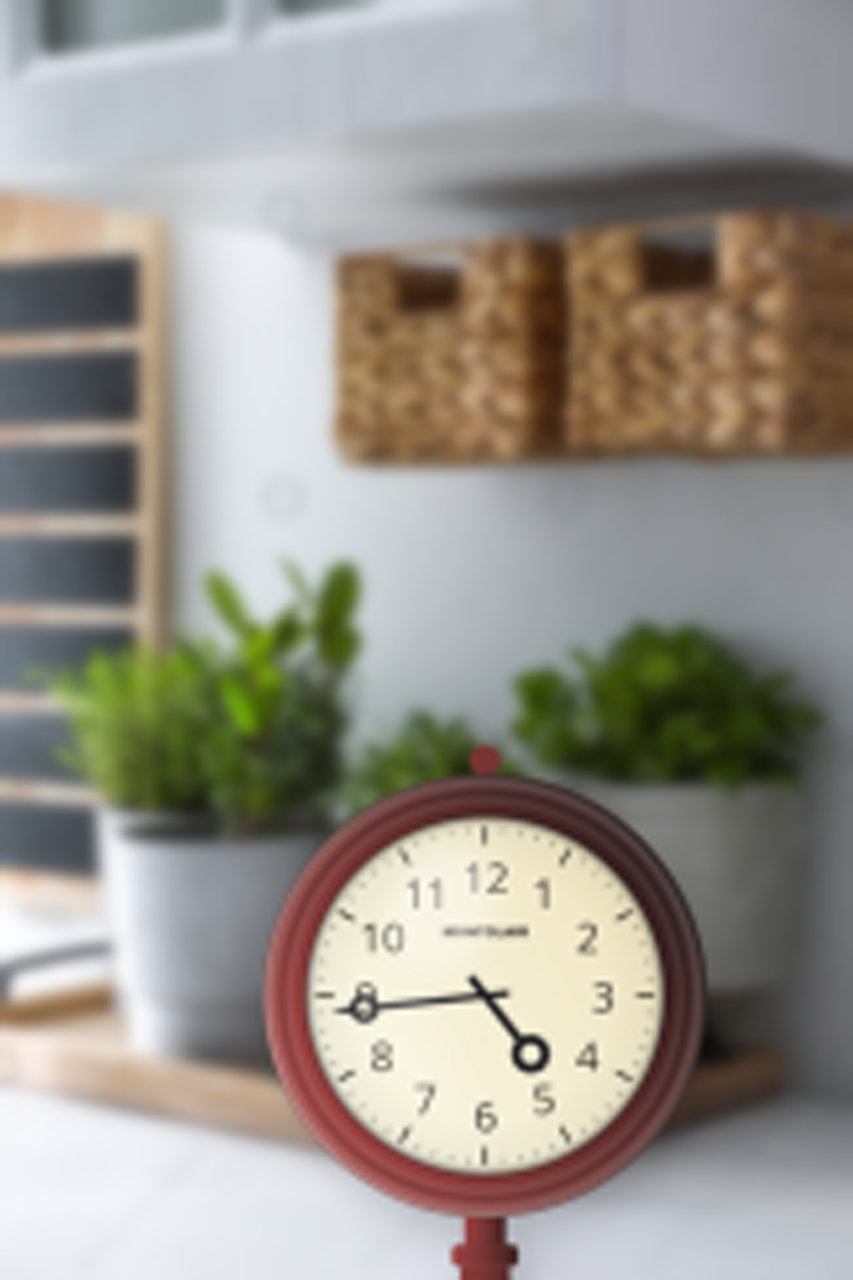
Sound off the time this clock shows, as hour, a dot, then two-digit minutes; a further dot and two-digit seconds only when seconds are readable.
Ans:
4.44
